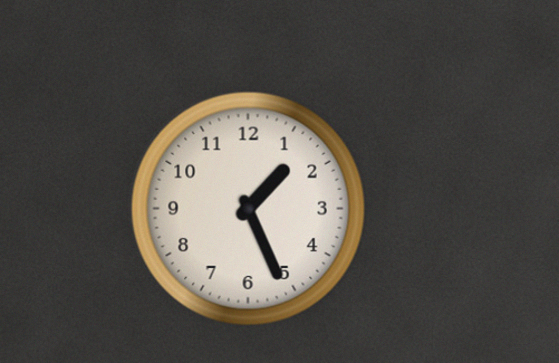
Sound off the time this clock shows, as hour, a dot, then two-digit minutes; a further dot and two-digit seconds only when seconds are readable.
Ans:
1.26
